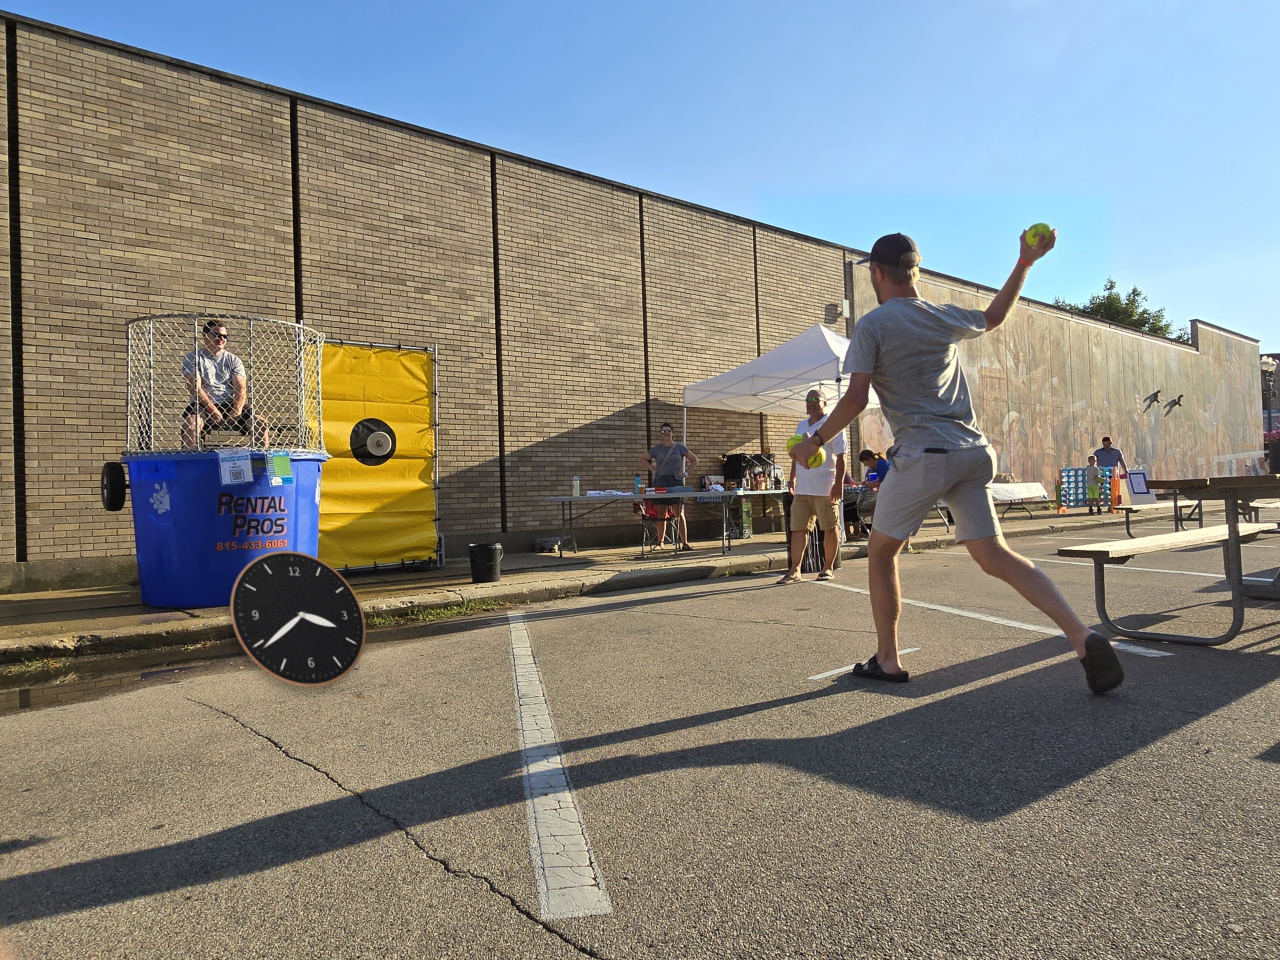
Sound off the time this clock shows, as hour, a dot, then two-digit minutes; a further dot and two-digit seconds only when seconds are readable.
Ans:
3.39
